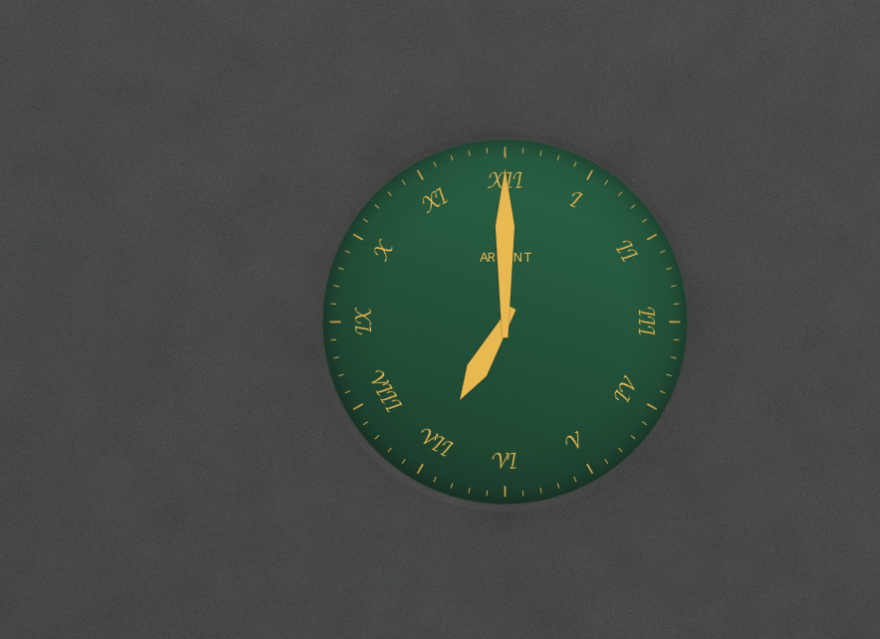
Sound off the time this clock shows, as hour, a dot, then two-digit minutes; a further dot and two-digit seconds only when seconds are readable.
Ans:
7.00
